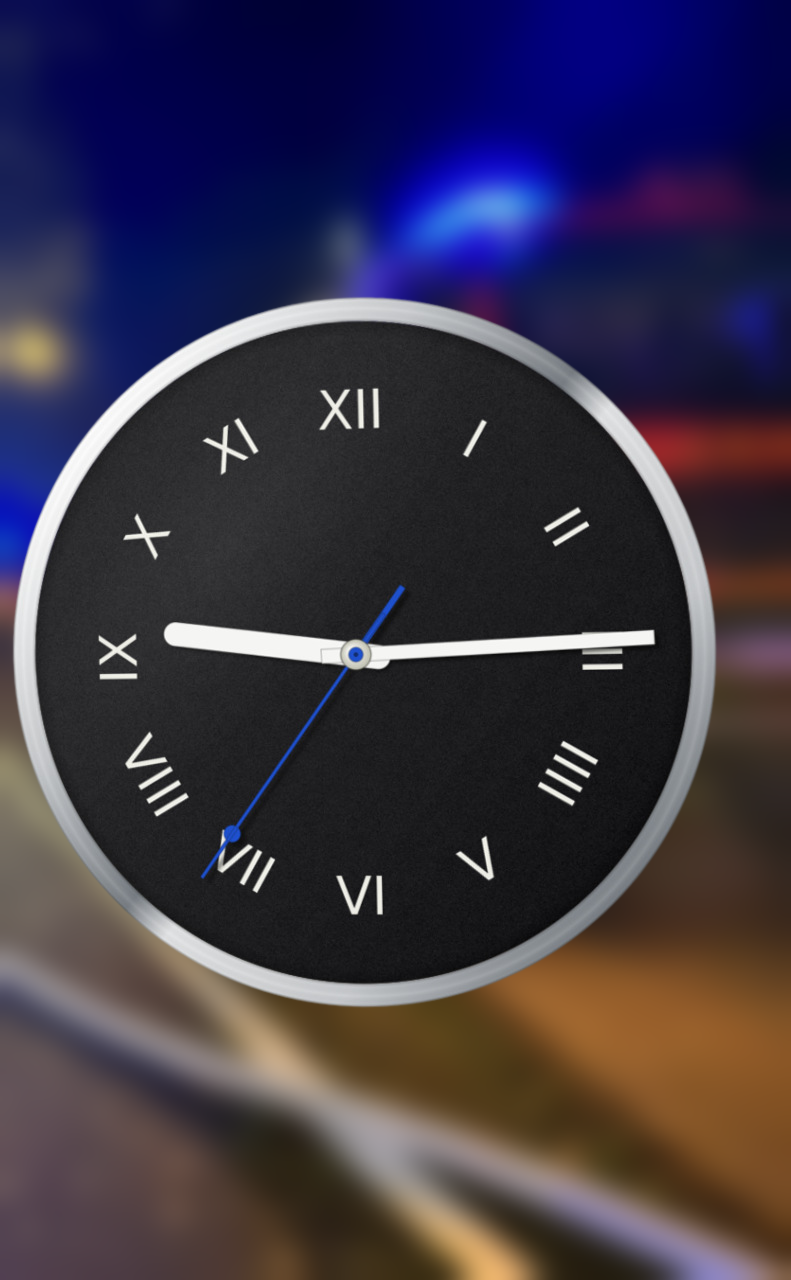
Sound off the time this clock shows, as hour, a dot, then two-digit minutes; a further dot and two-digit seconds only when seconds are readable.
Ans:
9.14.36
